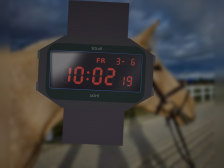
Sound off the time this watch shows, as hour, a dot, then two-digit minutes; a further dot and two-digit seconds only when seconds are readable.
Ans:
10.02.19
